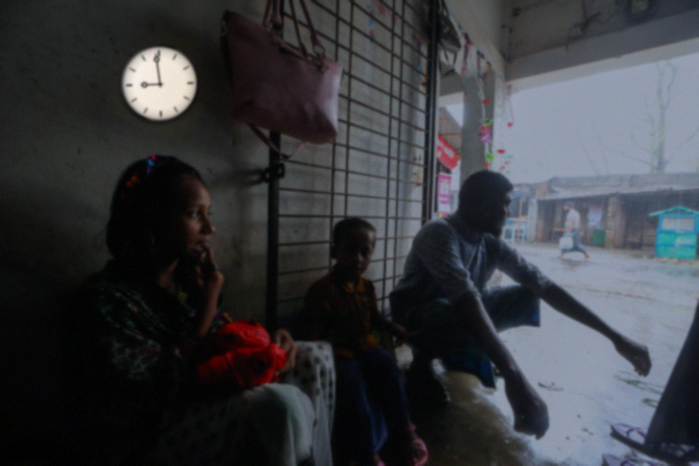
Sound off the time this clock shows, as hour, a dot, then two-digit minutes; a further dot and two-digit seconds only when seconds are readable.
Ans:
8.59
